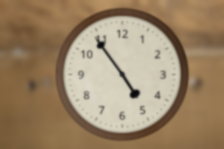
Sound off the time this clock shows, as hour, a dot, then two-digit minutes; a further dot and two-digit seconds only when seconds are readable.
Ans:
4.54
